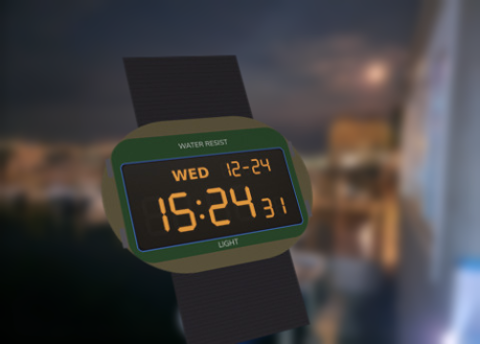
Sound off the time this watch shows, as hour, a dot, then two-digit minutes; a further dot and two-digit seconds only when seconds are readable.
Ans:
15.24.31
